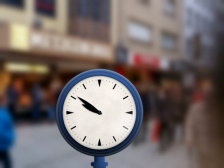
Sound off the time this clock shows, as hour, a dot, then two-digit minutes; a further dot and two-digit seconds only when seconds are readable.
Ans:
9.51
